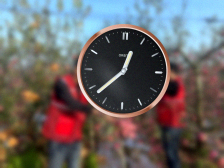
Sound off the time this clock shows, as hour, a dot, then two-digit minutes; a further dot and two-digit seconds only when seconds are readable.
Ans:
12.38
